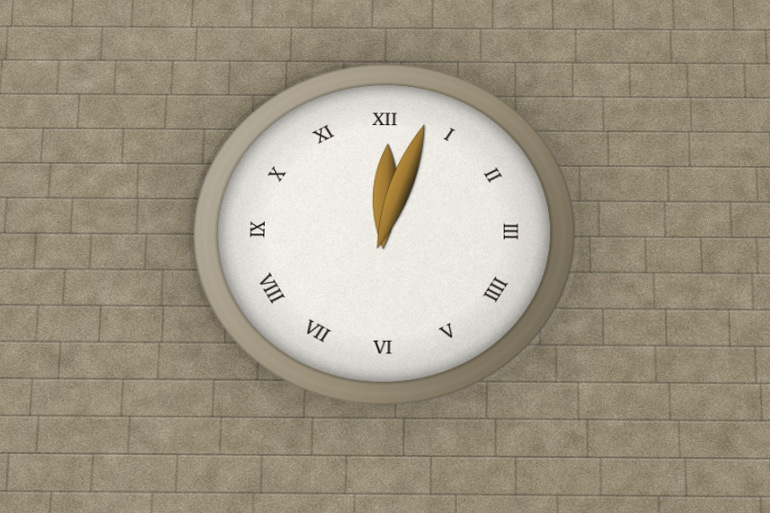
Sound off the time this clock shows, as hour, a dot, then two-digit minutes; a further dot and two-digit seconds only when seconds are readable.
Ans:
12.03
